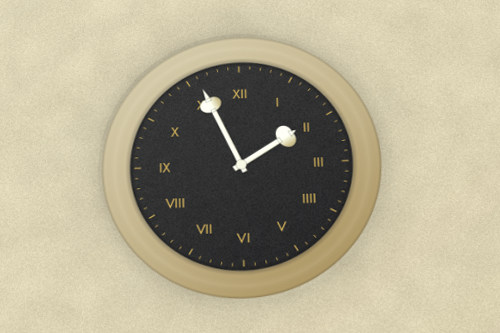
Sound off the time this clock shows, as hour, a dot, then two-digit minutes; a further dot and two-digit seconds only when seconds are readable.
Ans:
1.56
